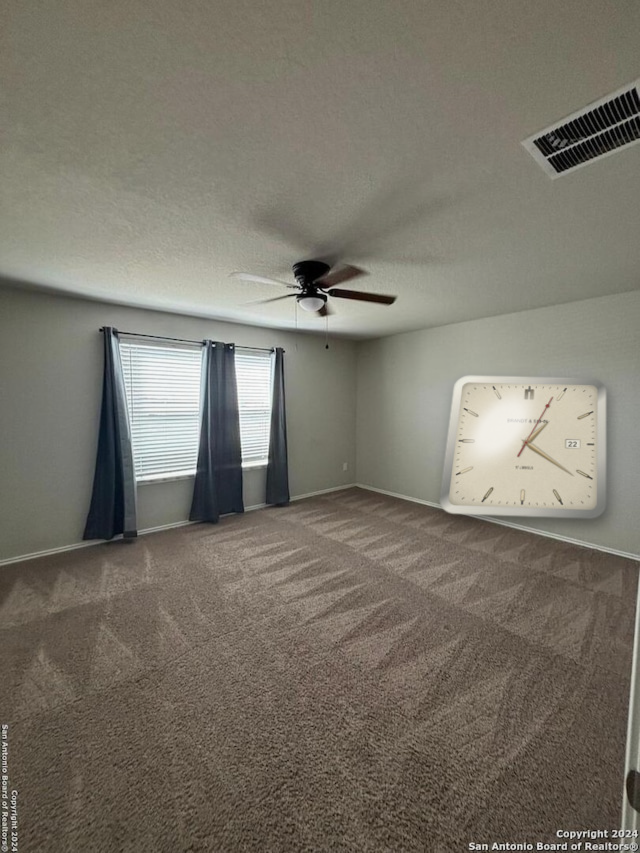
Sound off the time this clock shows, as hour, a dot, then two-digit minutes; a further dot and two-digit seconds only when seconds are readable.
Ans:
1.21.04
